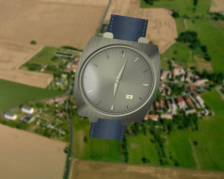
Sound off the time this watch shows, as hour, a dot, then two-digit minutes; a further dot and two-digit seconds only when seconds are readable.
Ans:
6.02
